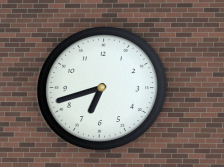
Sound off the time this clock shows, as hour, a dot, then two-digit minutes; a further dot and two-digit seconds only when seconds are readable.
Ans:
6.42
